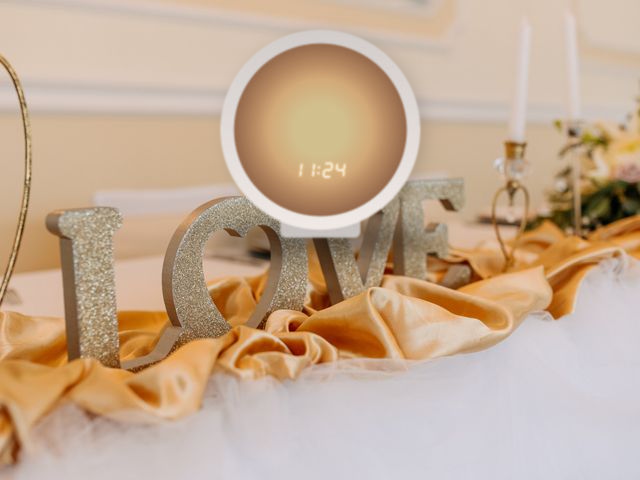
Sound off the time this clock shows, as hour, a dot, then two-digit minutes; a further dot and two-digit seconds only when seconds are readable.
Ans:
11.24
